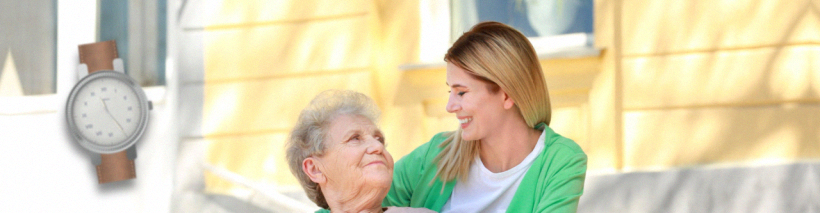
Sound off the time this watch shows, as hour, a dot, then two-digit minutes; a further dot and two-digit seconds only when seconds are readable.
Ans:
11.25
